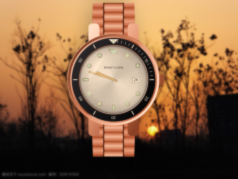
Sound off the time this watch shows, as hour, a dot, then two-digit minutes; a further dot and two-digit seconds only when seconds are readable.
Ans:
9.48
